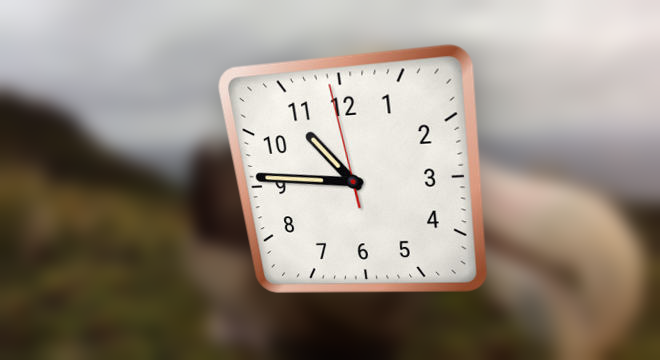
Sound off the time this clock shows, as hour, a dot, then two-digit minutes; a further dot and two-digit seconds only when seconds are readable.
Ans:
10.45.59
